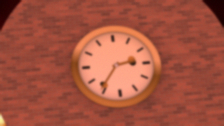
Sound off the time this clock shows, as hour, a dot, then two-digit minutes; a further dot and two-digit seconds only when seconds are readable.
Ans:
2.36
